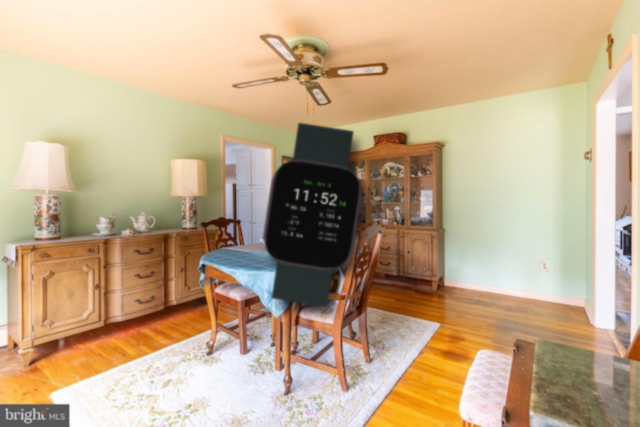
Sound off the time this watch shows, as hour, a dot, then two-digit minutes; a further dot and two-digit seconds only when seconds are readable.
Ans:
11.52
